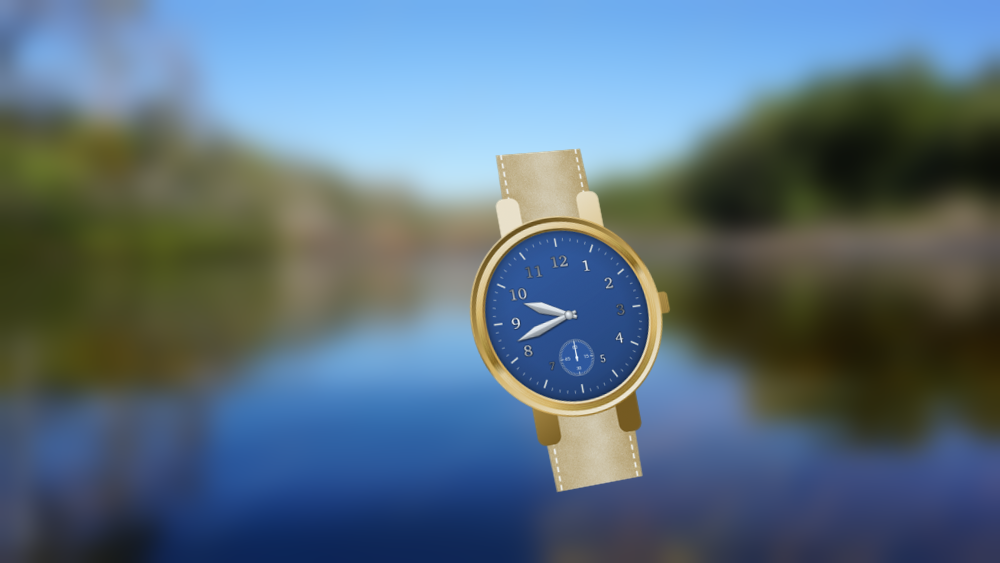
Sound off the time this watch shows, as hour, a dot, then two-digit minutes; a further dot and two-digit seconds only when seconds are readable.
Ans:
9.42
